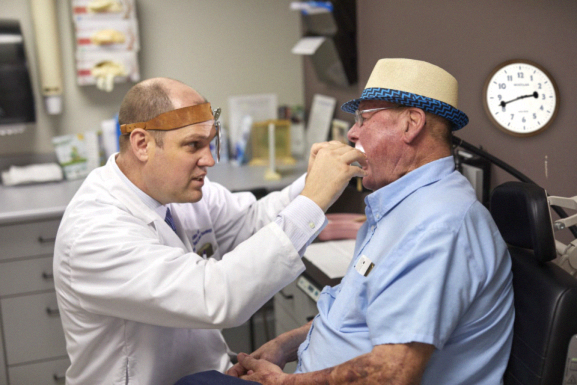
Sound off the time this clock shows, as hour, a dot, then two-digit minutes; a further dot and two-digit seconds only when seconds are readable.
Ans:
2.42
